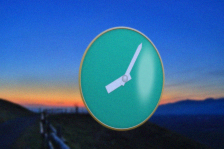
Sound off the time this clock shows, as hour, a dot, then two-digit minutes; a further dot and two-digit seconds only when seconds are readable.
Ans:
8.05
